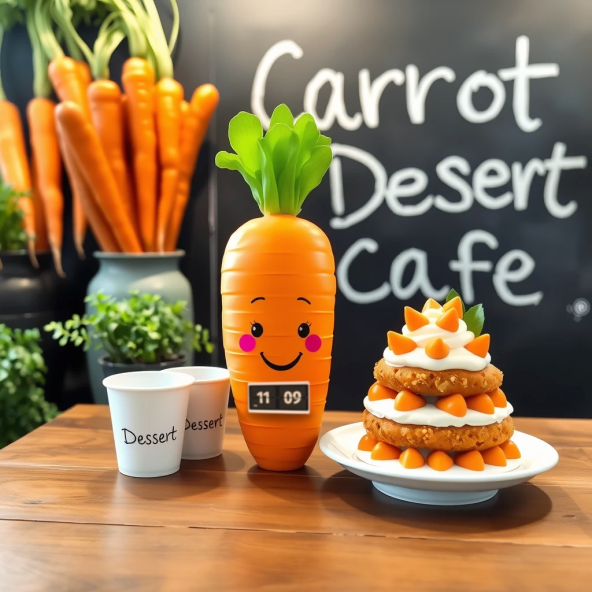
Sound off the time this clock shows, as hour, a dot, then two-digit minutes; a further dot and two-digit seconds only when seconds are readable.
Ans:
11.09
